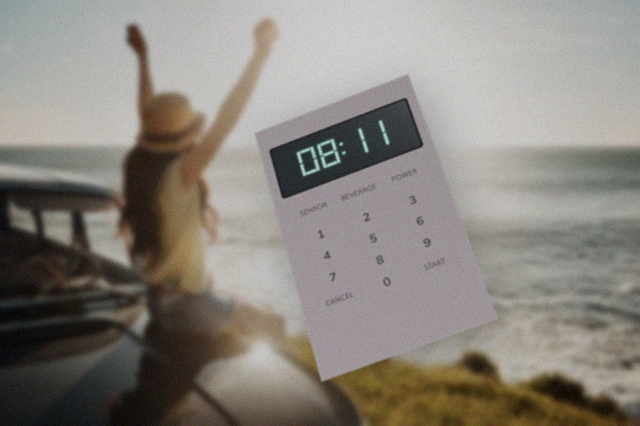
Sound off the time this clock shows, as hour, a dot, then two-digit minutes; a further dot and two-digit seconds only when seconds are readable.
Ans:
8.11
